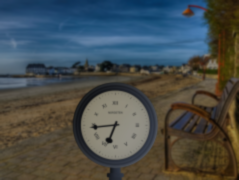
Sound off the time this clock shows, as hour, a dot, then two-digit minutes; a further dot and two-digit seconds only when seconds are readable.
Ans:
6.44
